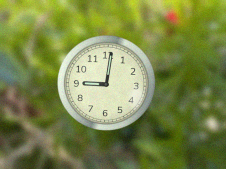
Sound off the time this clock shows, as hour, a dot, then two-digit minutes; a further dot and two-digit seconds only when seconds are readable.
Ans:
9.01
